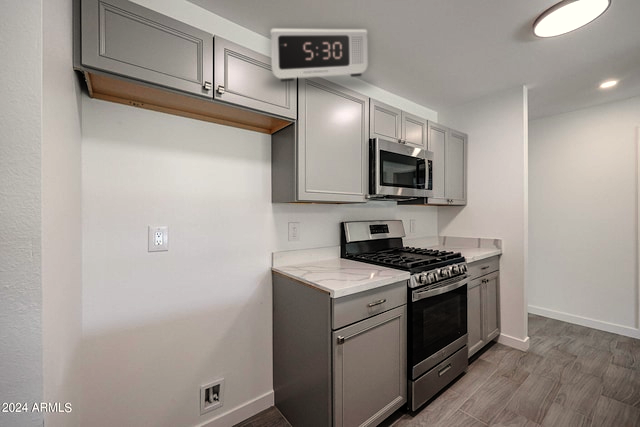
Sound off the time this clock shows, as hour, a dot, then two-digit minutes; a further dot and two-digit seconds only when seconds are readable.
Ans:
5.30
